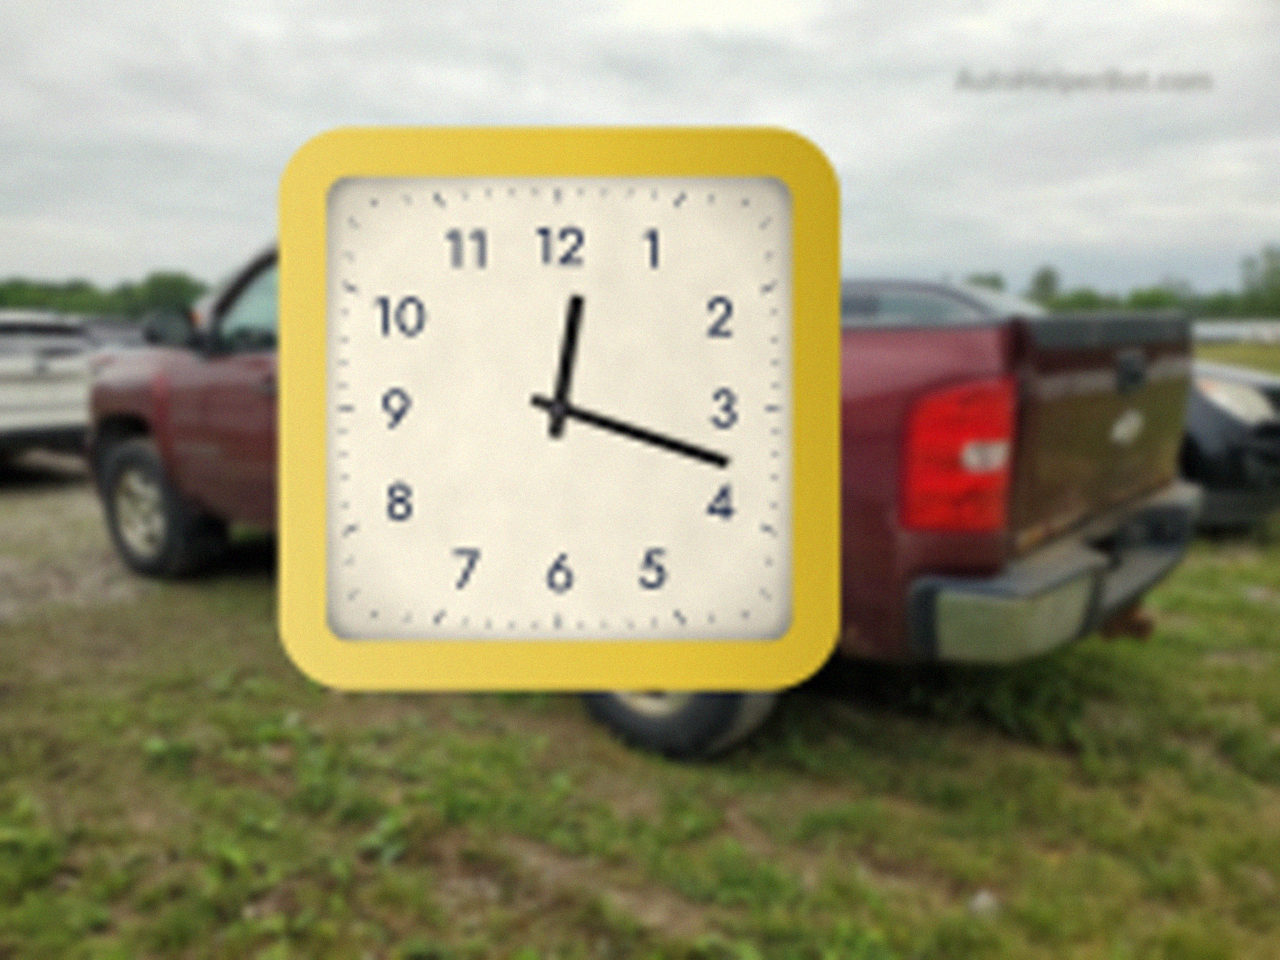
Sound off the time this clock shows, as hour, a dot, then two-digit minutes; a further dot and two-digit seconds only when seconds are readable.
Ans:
12.18
